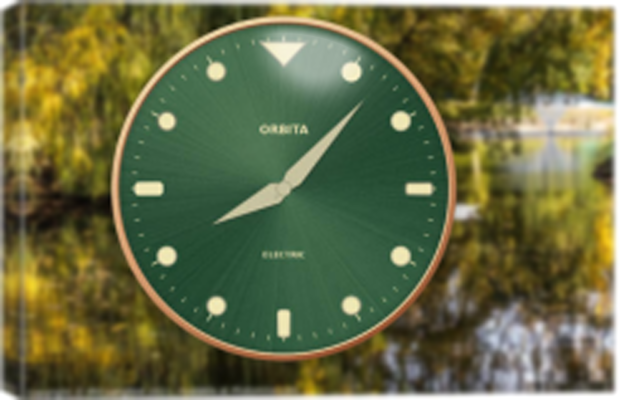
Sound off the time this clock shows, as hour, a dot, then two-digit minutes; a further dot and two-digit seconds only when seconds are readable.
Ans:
8.07
